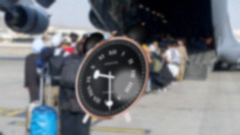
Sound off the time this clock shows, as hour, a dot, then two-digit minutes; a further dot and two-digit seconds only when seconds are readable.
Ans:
9.29
